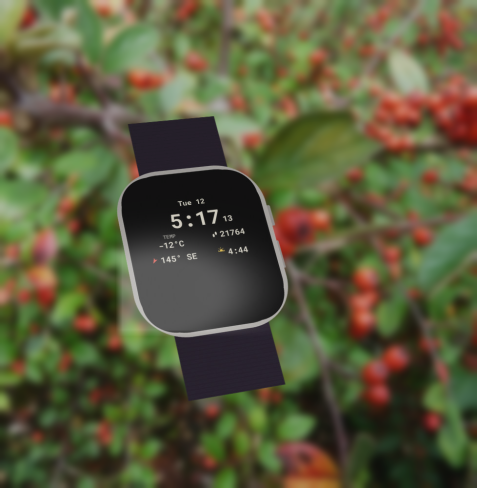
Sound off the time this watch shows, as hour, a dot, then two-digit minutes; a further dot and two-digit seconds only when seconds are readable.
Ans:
5.17.13
